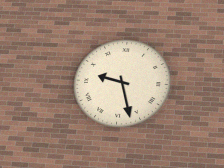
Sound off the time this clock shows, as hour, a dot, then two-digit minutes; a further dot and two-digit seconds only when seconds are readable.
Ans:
9.27
